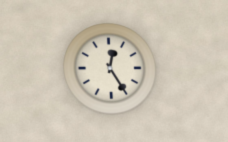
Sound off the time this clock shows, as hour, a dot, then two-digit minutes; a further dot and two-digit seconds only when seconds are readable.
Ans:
12.25
